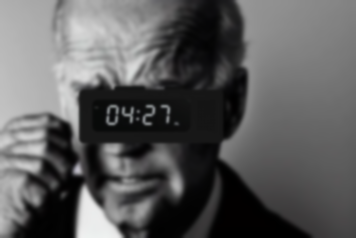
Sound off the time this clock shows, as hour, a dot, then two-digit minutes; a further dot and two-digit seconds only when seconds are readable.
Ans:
4.27
